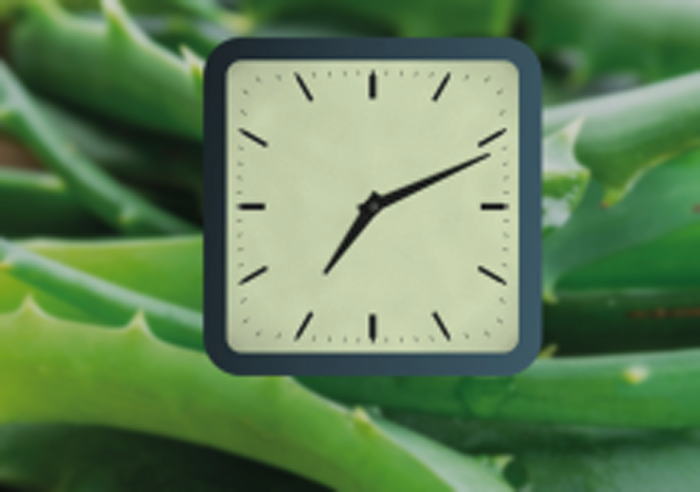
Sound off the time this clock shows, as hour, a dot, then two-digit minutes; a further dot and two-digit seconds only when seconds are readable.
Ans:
7.11
